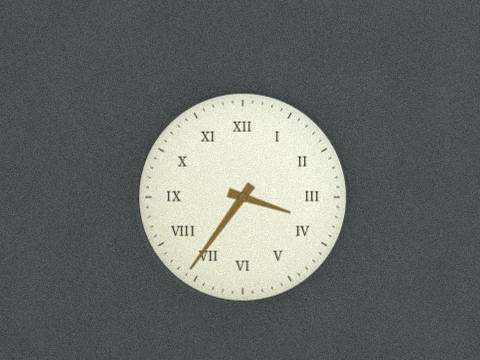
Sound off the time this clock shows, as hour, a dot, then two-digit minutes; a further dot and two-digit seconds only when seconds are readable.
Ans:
3.36
